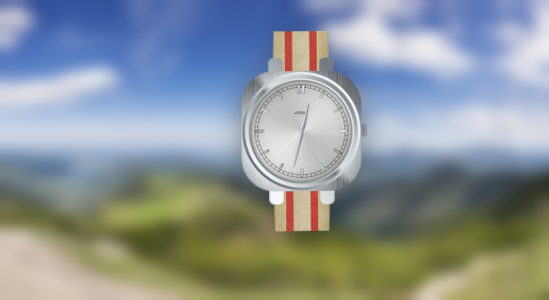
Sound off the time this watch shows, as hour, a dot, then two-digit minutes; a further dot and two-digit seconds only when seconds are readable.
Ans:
12.32
